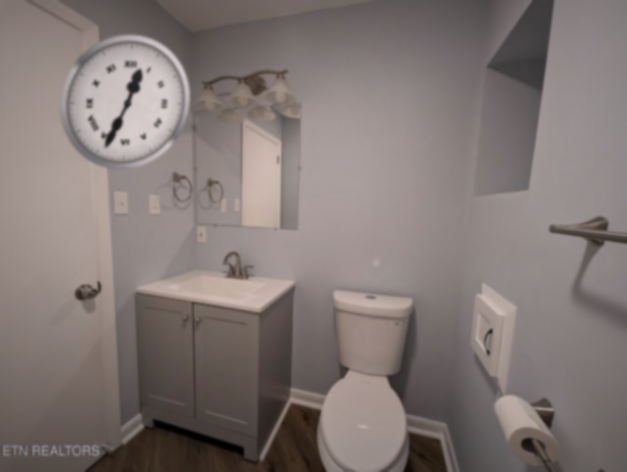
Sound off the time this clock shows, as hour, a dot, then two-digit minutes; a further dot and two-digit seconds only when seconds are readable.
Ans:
12.34
